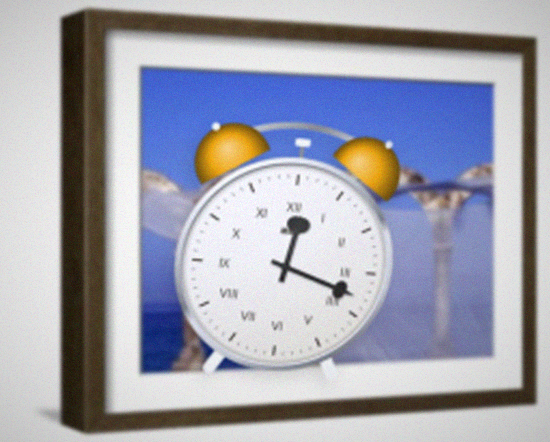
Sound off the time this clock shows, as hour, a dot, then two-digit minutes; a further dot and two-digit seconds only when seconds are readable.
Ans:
12.18
